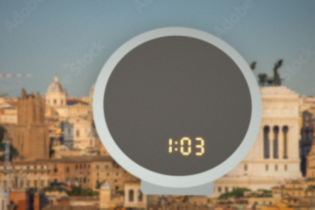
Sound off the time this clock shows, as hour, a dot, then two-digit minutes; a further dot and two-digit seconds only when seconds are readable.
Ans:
1.03
